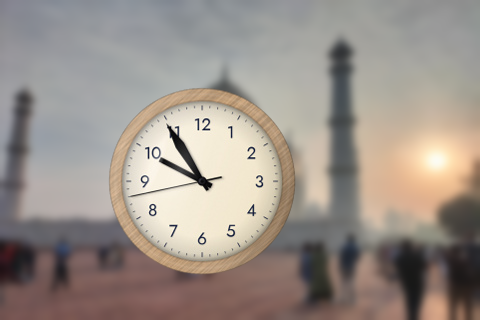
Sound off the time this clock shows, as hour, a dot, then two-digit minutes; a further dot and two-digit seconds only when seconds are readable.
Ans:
9.54.43
